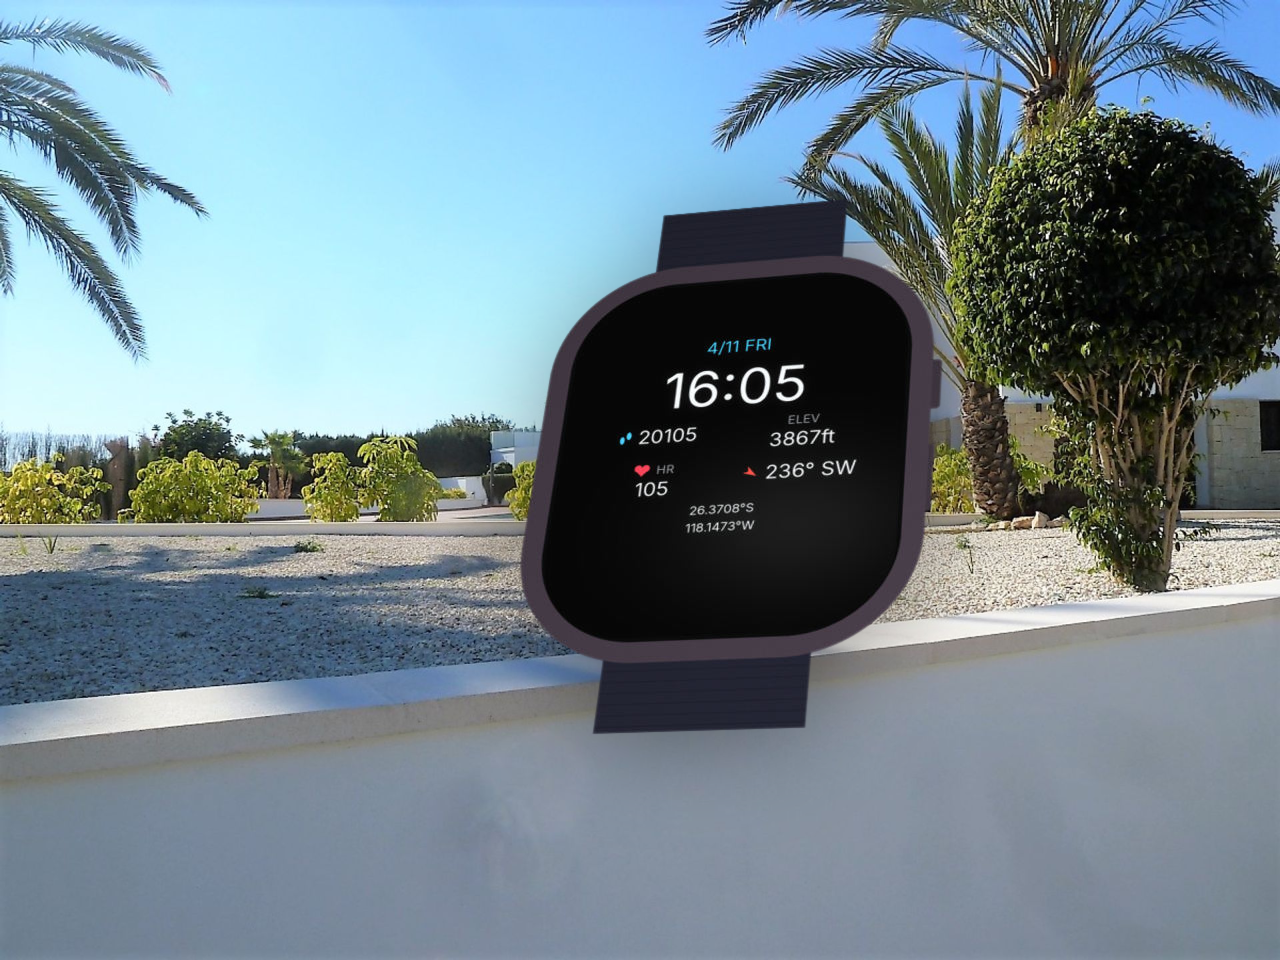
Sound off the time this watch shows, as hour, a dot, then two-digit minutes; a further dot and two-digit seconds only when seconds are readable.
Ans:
16.05
